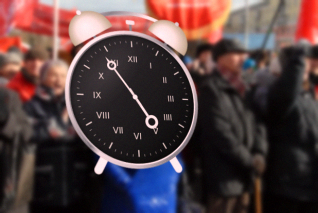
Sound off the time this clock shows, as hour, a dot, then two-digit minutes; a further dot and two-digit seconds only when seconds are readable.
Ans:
4.54
